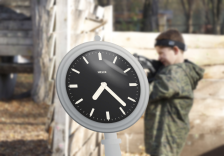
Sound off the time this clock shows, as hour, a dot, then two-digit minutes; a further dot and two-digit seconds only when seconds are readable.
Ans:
7.23
